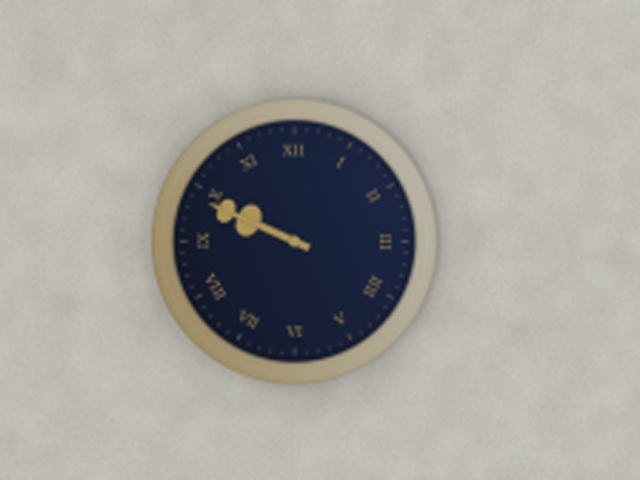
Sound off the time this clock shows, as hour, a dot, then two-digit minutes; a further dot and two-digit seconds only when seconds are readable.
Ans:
9.49
